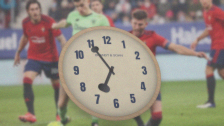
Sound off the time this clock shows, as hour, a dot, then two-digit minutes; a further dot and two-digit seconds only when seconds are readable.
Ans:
6.55
